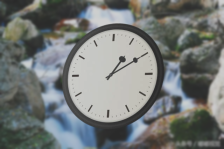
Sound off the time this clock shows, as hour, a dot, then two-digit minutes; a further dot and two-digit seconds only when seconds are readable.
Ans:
1.10
